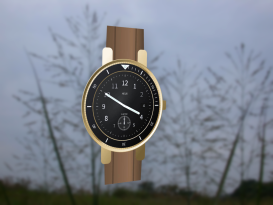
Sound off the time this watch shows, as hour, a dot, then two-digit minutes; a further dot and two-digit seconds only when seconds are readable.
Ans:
3.50
